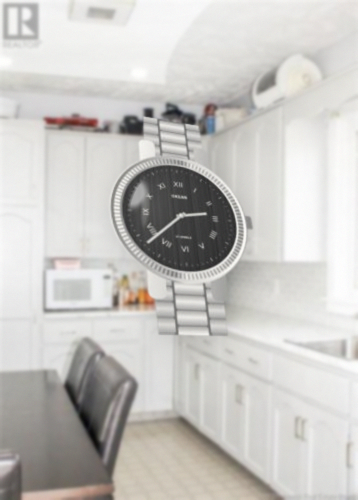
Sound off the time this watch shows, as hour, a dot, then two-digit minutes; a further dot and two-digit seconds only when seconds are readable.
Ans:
2.38
